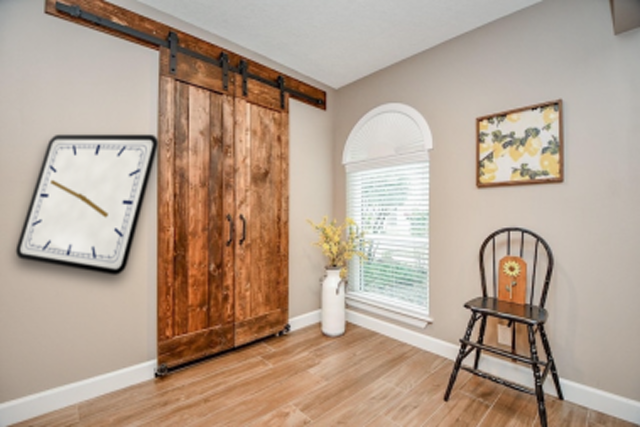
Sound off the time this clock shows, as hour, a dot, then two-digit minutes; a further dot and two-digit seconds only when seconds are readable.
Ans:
3.48
